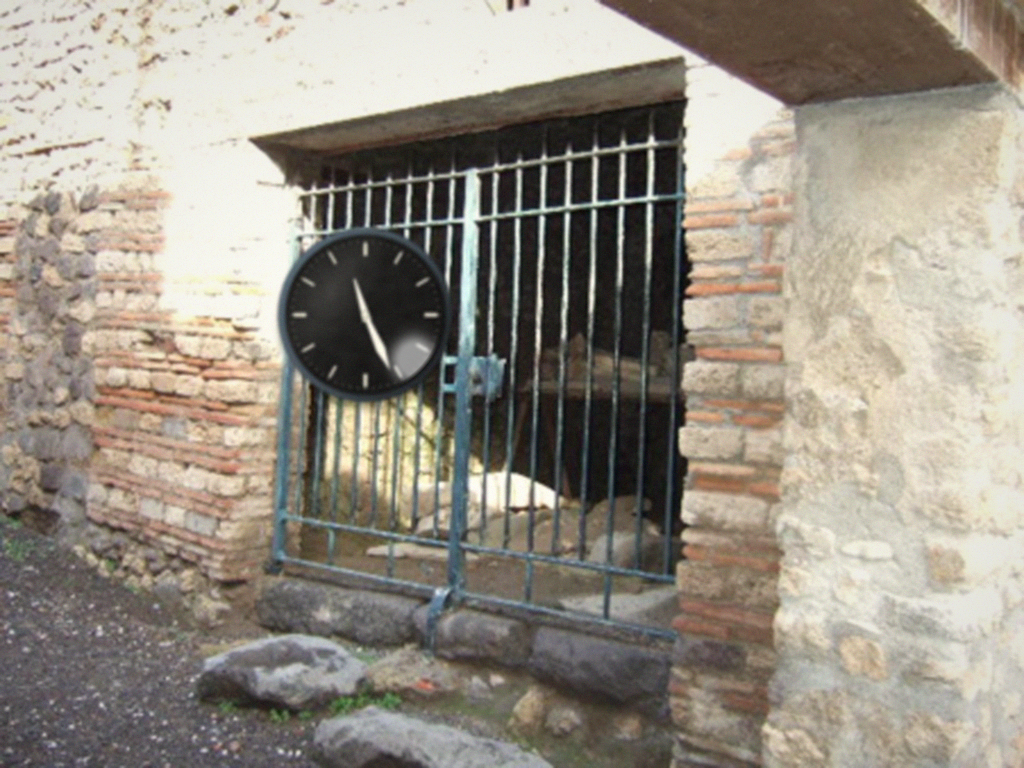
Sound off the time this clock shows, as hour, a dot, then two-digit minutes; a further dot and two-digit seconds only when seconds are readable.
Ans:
11.26
